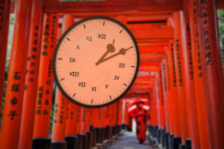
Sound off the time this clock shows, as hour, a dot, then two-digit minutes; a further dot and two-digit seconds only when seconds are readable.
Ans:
1.10
